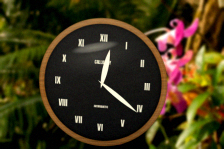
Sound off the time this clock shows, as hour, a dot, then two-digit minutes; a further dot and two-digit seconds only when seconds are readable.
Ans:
12.21
